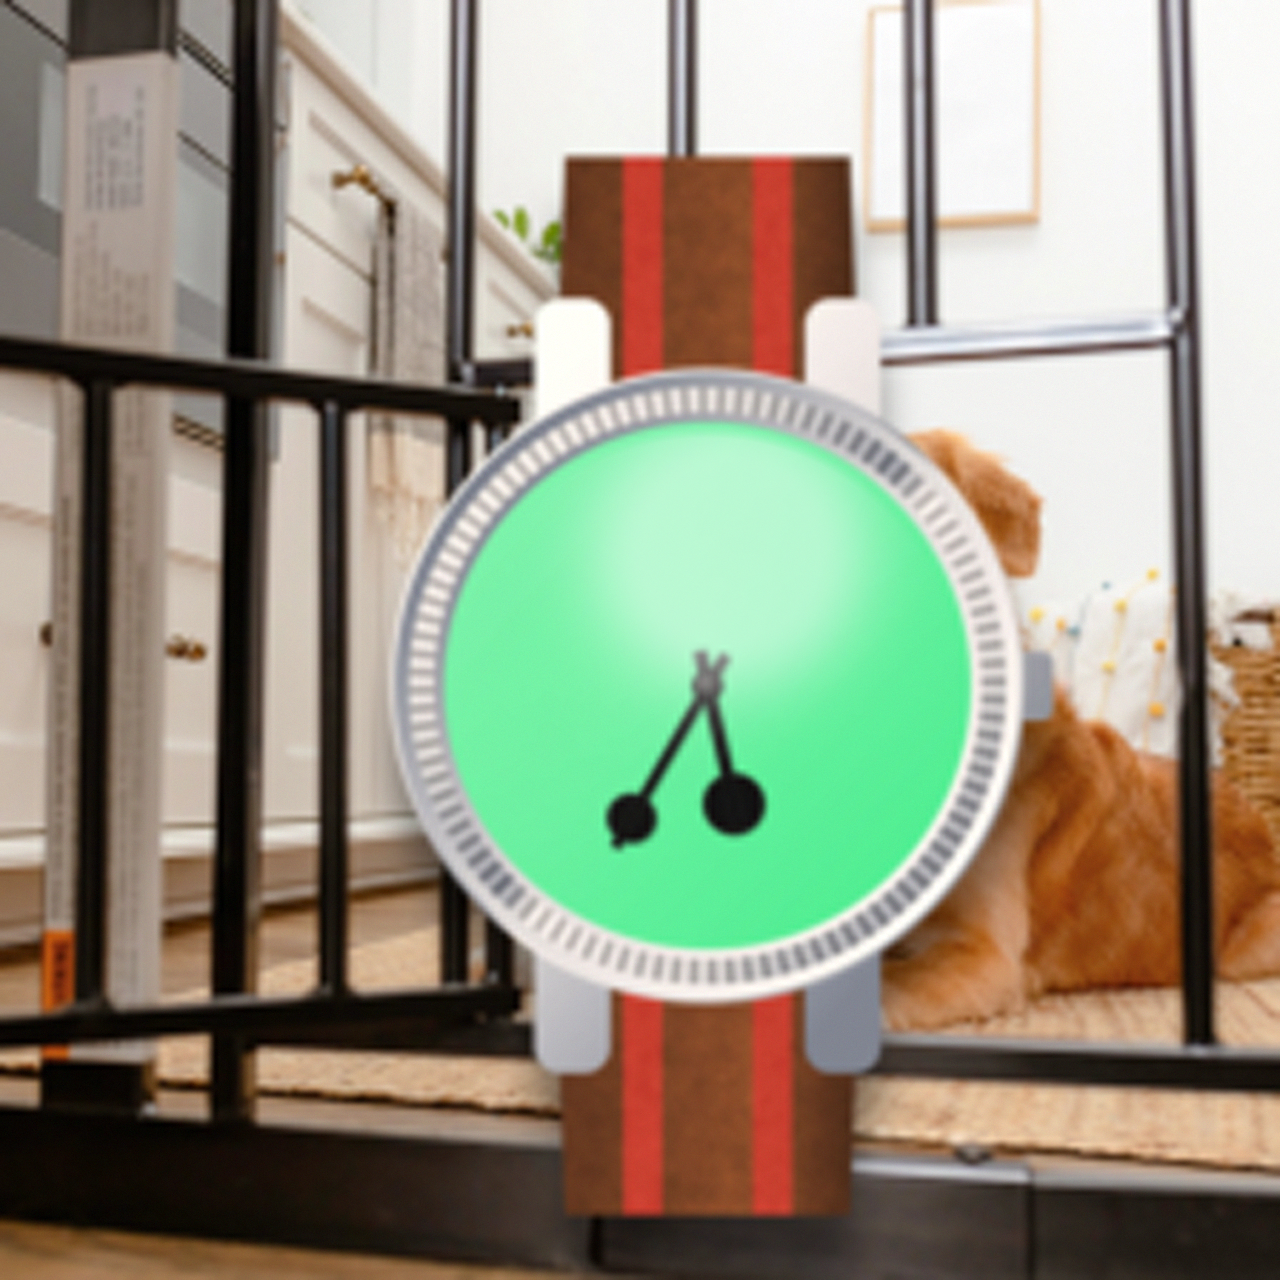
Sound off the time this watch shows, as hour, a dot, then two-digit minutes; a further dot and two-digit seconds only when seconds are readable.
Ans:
5.35
